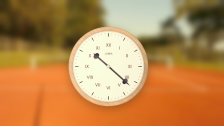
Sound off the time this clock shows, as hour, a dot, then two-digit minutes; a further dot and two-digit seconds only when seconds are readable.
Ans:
10.22
